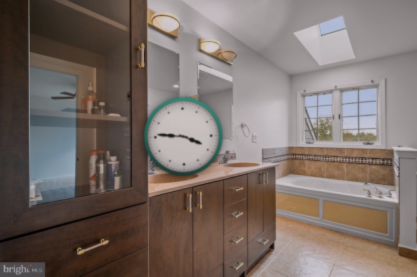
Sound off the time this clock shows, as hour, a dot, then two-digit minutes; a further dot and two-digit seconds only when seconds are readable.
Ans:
3.46
